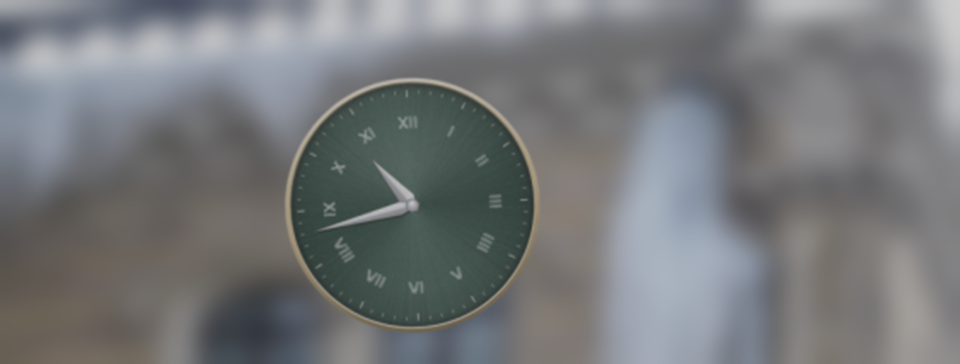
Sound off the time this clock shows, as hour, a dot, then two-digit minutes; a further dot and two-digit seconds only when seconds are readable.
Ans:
10.43
